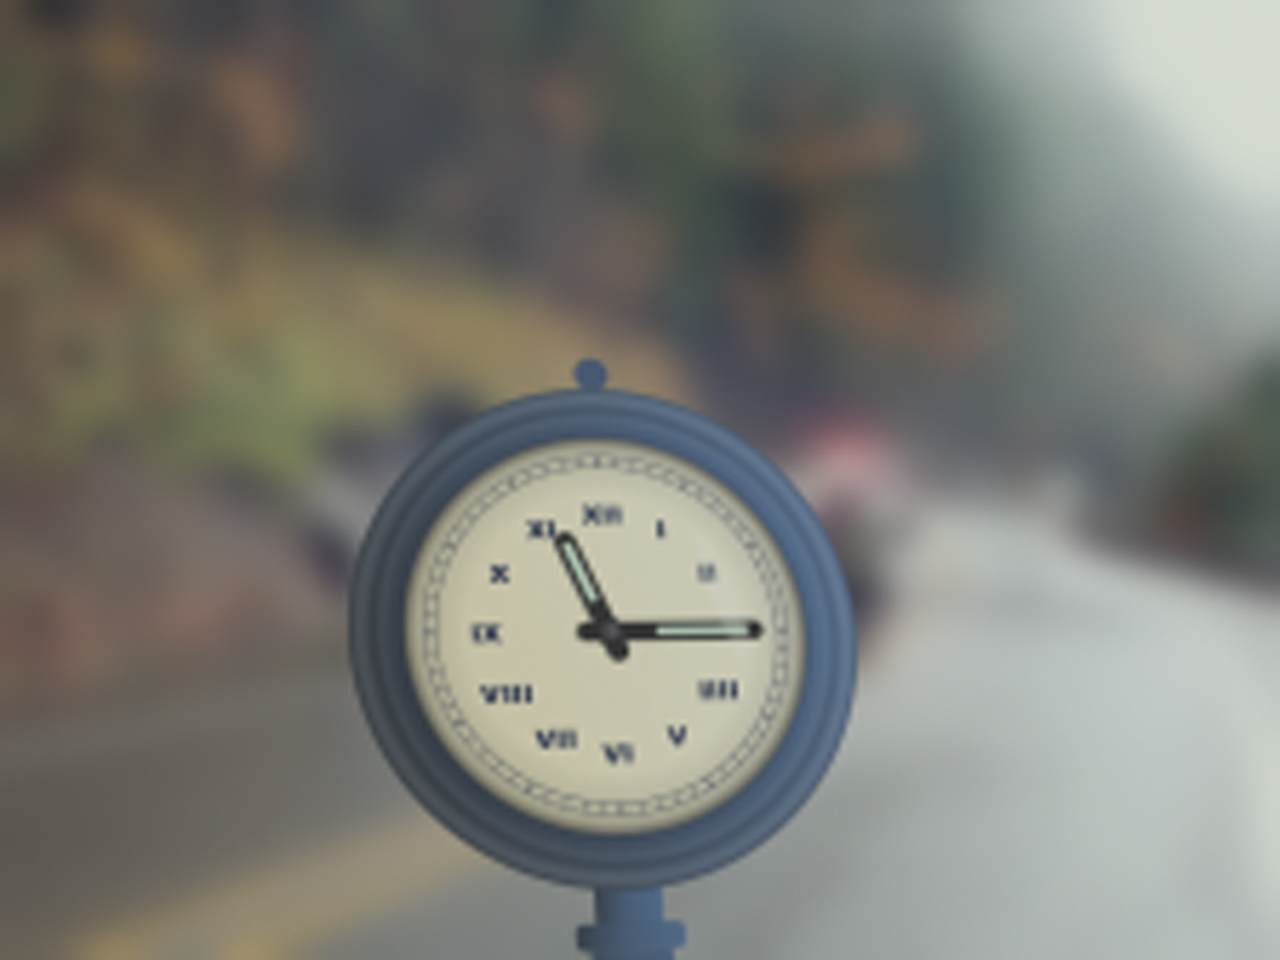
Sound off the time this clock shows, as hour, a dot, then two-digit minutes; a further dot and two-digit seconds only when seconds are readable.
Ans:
11.15
